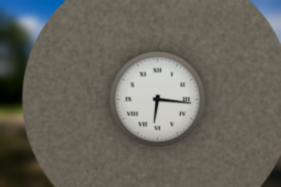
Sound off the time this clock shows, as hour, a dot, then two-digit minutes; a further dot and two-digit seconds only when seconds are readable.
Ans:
6.16
